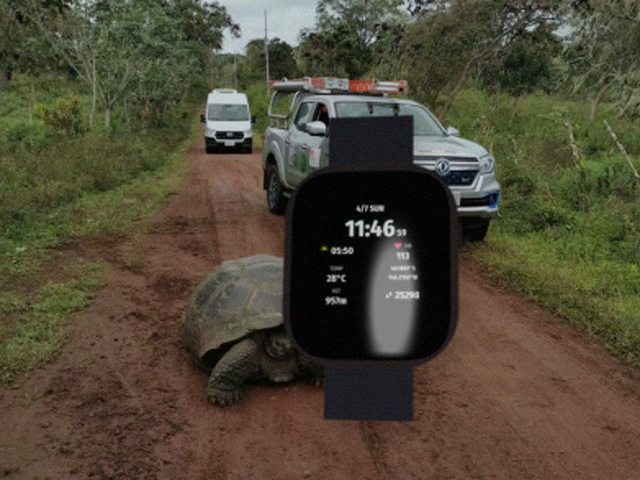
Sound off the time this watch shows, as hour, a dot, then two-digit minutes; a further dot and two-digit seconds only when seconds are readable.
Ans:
11.46
